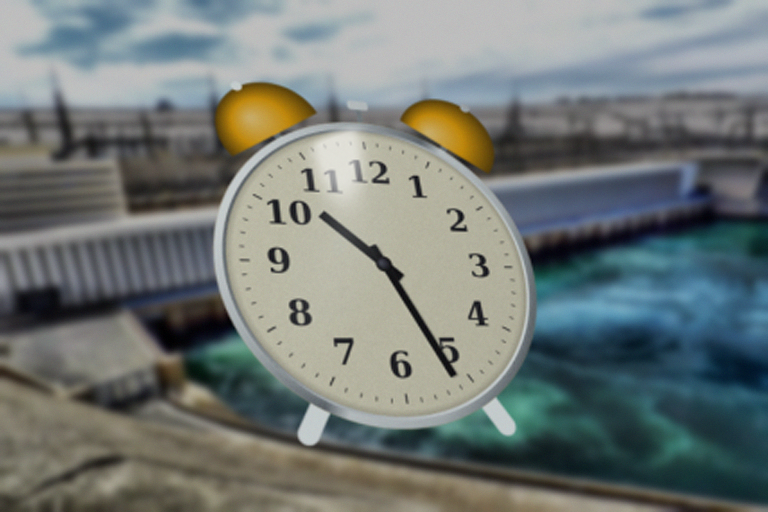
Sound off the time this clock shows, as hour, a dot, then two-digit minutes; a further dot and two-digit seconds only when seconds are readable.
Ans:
10.26
